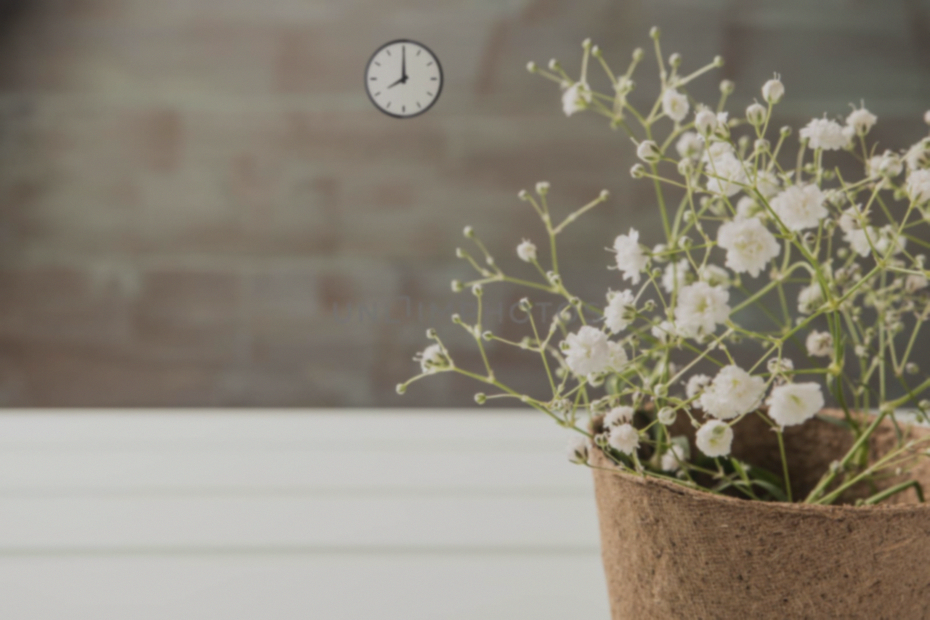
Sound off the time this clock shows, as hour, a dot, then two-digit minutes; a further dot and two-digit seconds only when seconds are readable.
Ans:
8.00
